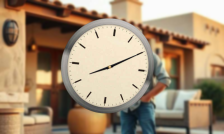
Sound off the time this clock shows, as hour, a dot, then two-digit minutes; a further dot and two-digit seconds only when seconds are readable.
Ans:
8.10
